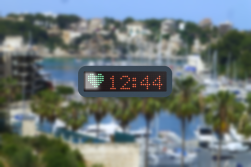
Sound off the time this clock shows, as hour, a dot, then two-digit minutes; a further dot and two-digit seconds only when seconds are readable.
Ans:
12.44
